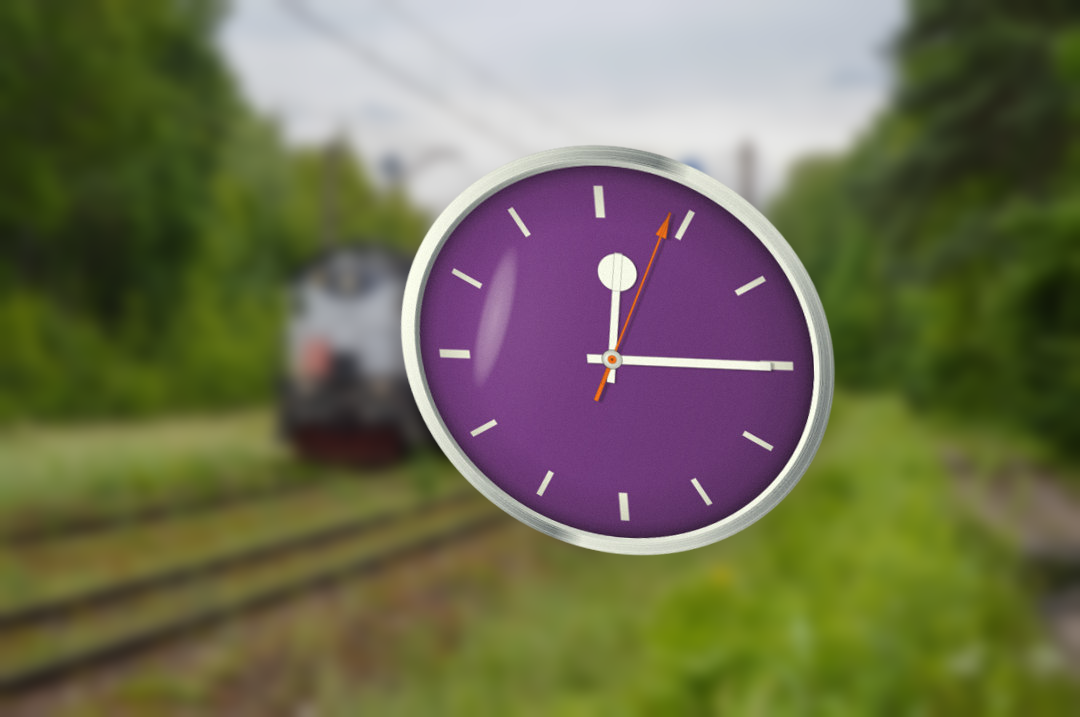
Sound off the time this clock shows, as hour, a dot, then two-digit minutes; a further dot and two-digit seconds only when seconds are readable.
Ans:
12.15.04
